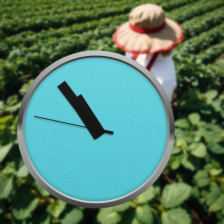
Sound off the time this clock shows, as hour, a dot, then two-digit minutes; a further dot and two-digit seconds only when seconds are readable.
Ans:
10.53.47
